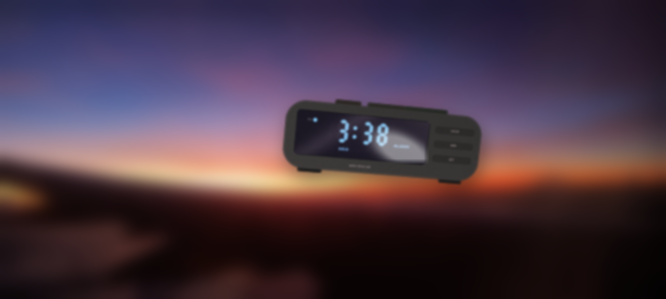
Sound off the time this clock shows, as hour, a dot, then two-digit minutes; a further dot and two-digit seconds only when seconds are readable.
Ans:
3.38
